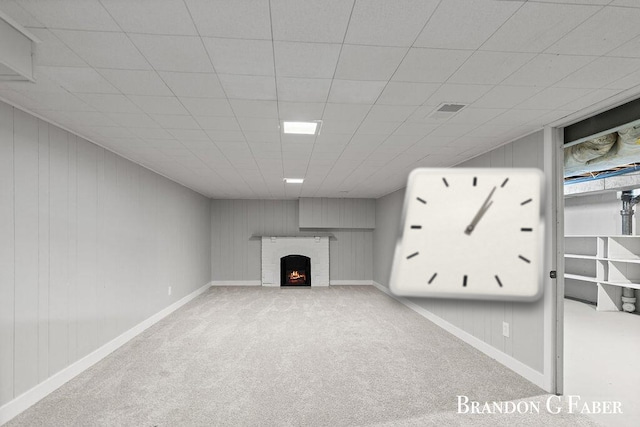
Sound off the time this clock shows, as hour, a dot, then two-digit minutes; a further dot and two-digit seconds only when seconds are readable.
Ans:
1.04
